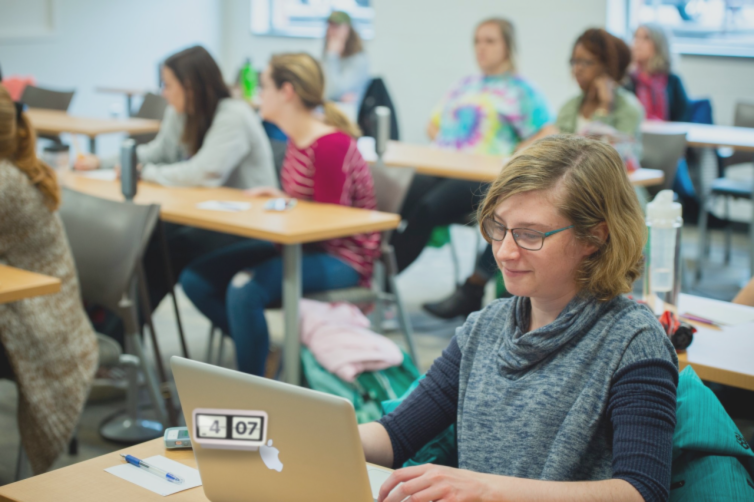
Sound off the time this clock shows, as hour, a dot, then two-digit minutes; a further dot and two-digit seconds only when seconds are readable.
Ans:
4.07
